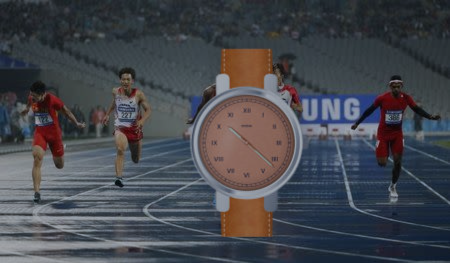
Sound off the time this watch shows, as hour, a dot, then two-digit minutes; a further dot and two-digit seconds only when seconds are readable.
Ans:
10.22
